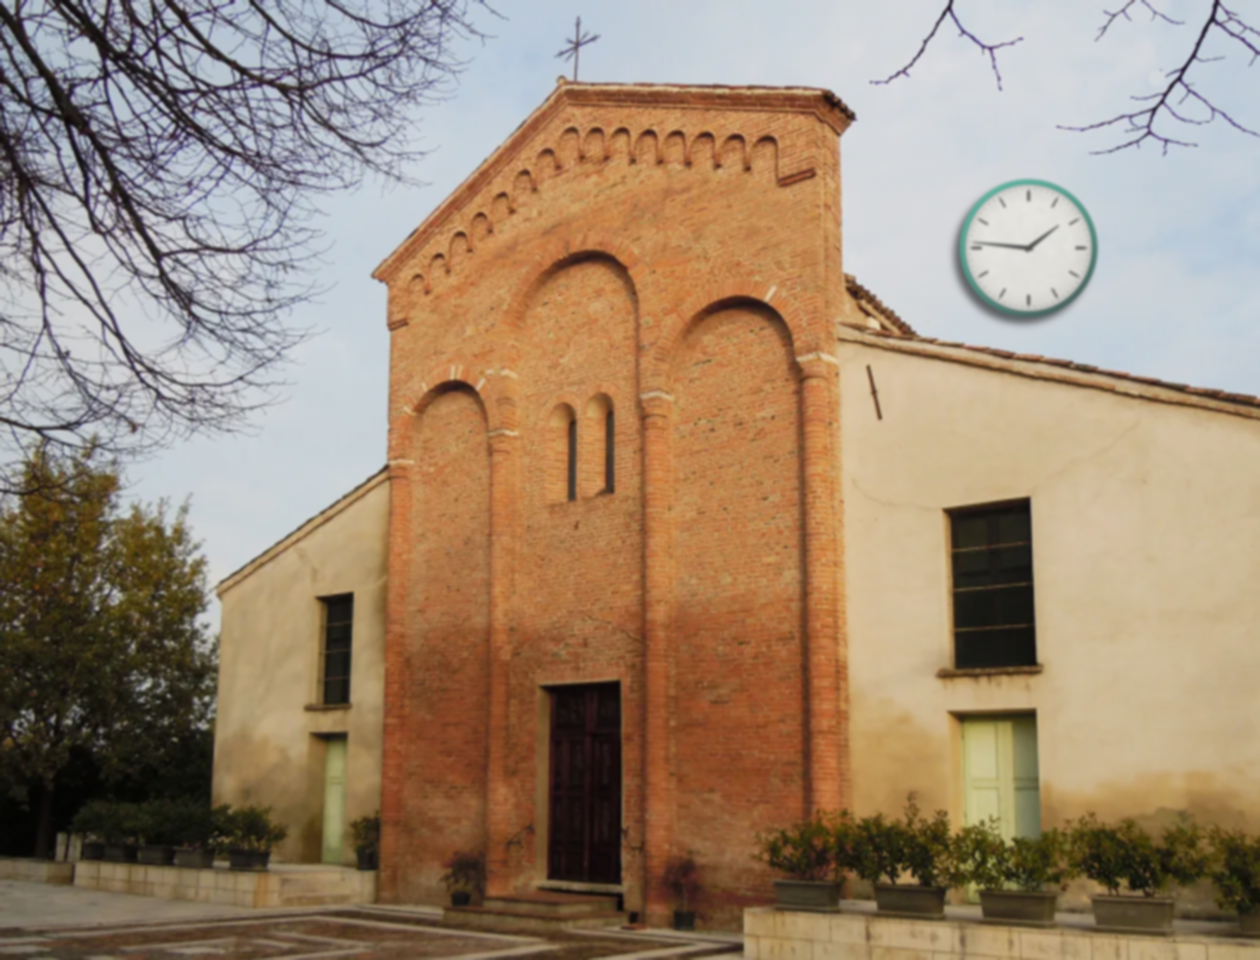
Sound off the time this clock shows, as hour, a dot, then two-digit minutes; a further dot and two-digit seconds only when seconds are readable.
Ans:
1.46
